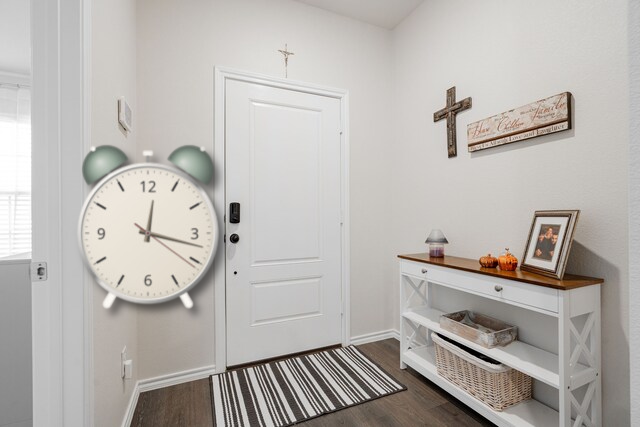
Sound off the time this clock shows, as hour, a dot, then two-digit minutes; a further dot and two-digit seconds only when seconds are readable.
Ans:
12.17.21
